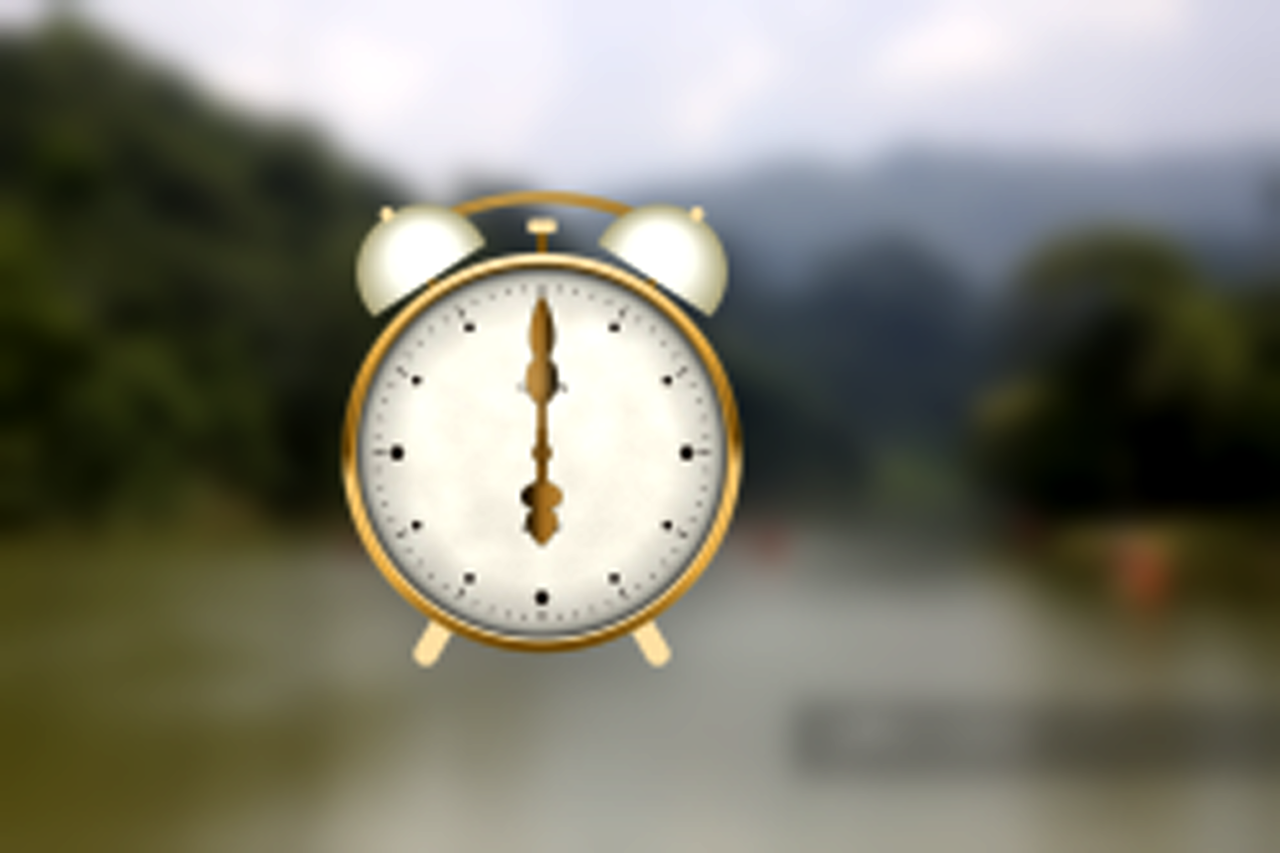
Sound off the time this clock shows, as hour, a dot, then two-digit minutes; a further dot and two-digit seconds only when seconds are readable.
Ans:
6.00
